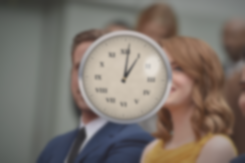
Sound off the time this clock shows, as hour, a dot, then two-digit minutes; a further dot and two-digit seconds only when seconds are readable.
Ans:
1.01
